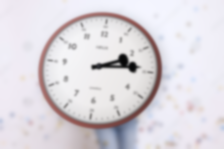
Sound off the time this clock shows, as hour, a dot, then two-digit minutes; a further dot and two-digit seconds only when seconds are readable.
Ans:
2.14
